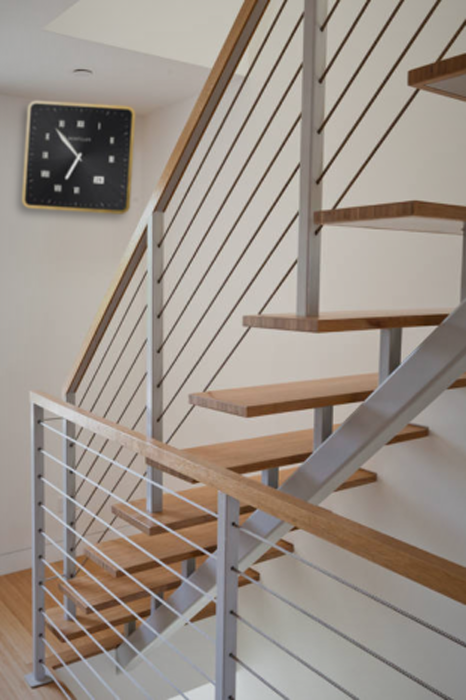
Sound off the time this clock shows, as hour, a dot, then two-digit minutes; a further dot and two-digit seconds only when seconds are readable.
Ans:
6.53
